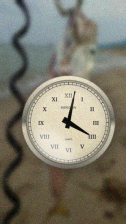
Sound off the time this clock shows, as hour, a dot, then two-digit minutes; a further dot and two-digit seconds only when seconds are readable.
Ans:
4.02
